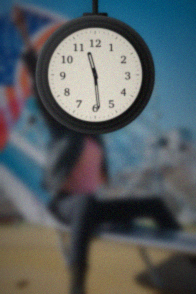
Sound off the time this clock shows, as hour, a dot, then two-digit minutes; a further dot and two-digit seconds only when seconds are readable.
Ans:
11.29
